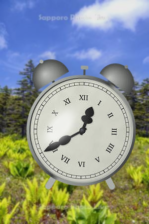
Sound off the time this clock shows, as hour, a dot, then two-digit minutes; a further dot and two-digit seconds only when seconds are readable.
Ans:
12.40
